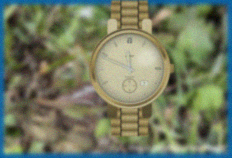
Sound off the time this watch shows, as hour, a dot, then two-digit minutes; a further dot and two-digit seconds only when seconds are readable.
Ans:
11.49
